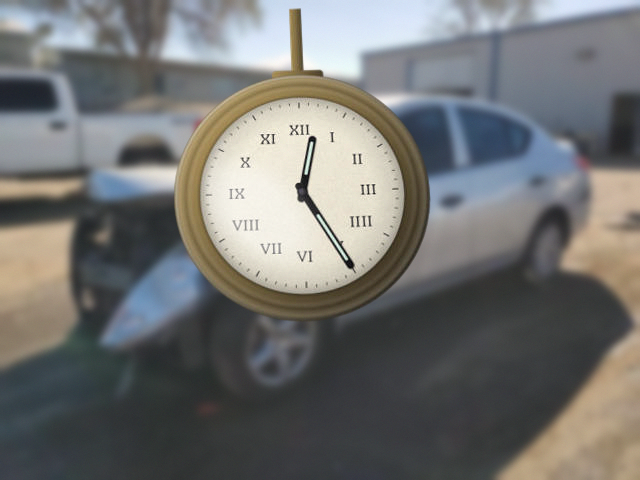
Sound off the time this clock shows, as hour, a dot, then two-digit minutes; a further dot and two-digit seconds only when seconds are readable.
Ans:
12.25
